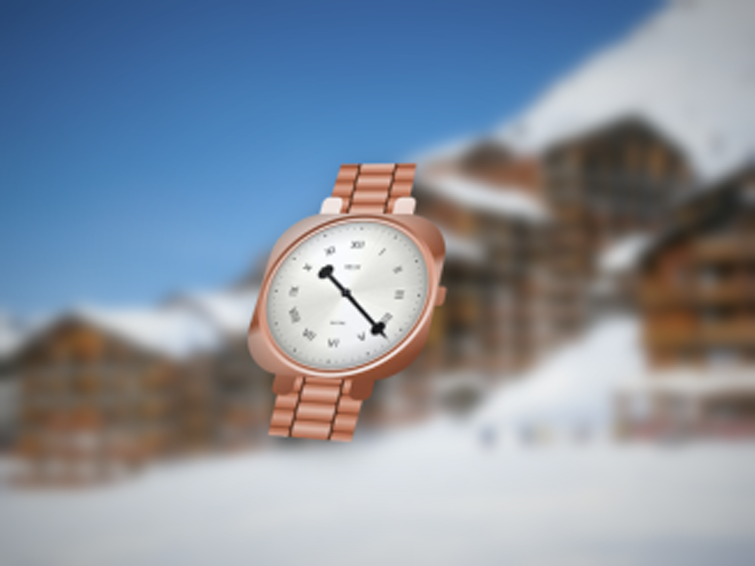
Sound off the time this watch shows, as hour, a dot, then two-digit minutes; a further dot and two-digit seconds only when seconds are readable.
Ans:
10.22
